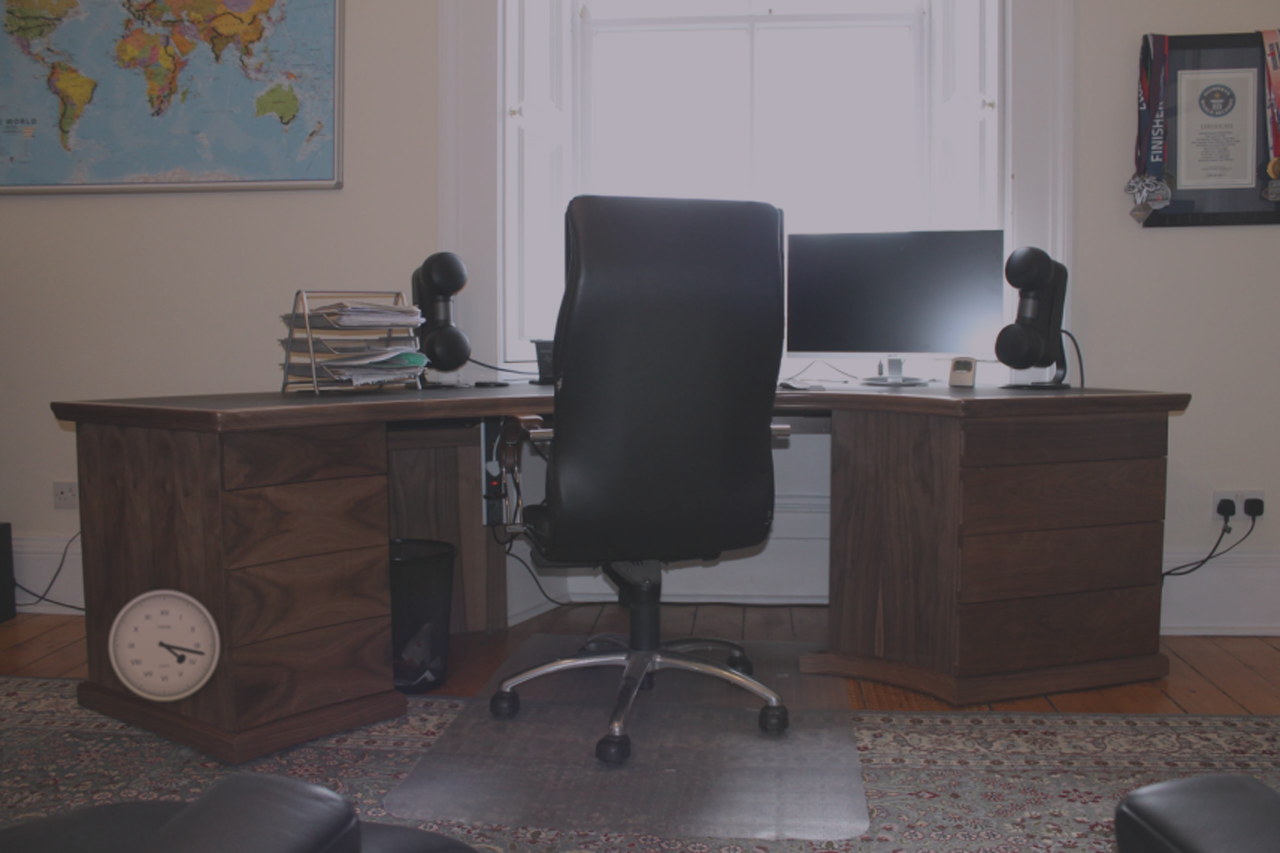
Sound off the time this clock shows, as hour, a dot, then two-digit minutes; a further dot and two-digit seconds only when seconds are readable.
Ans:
4.17
